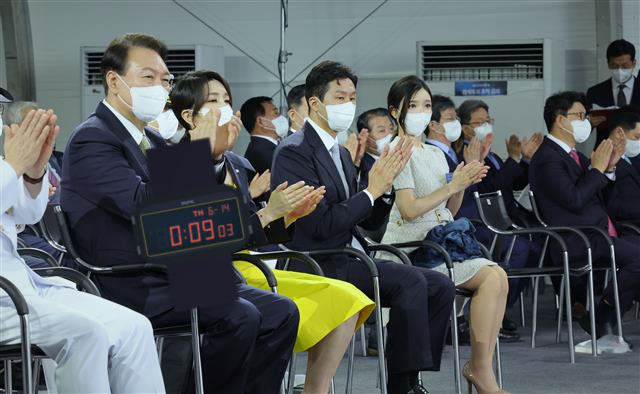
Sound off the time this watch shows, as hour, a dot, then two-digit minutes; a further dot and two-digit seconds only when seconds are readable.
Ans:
0.09.03
